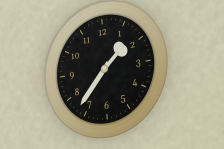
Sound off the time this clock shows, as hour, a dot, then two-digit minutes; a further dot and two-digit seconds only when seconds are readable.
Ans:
1.37
